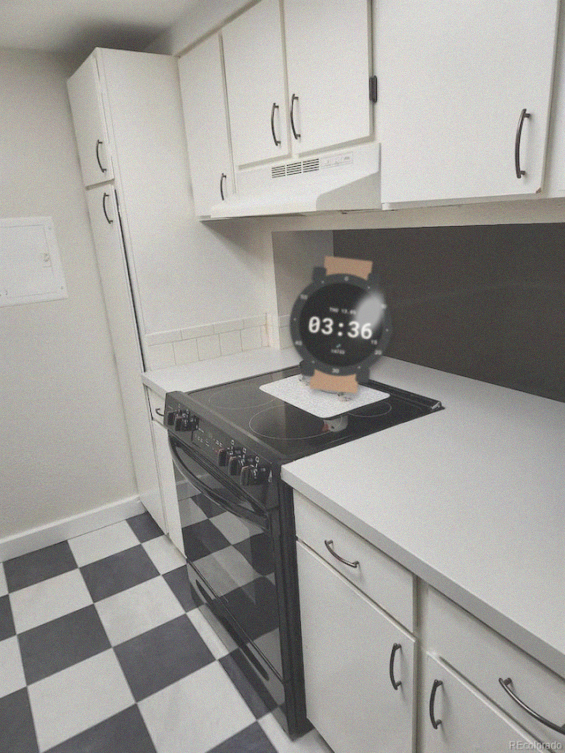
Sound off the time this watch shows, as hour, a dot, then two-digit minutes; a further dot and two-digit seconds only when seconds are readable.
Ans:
3.36
